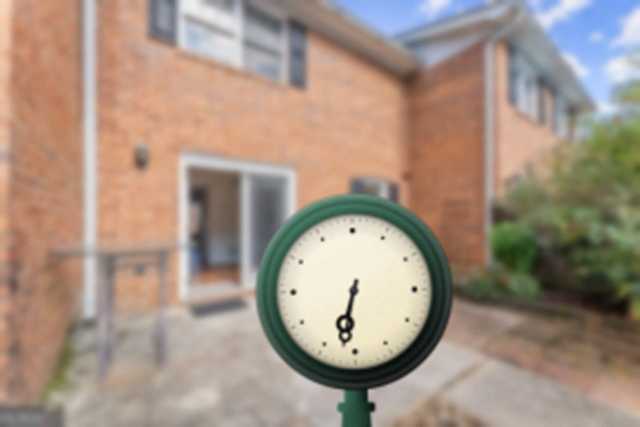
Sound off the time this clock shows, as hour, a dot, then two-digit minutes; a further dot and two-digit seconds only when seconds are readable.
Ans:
6.32
